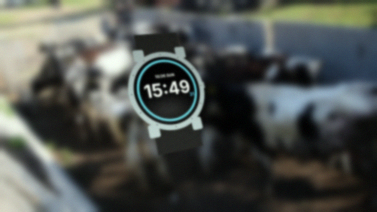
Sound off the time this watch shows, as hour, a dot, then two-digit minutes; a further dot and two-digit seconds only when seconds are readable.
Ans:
15.49
